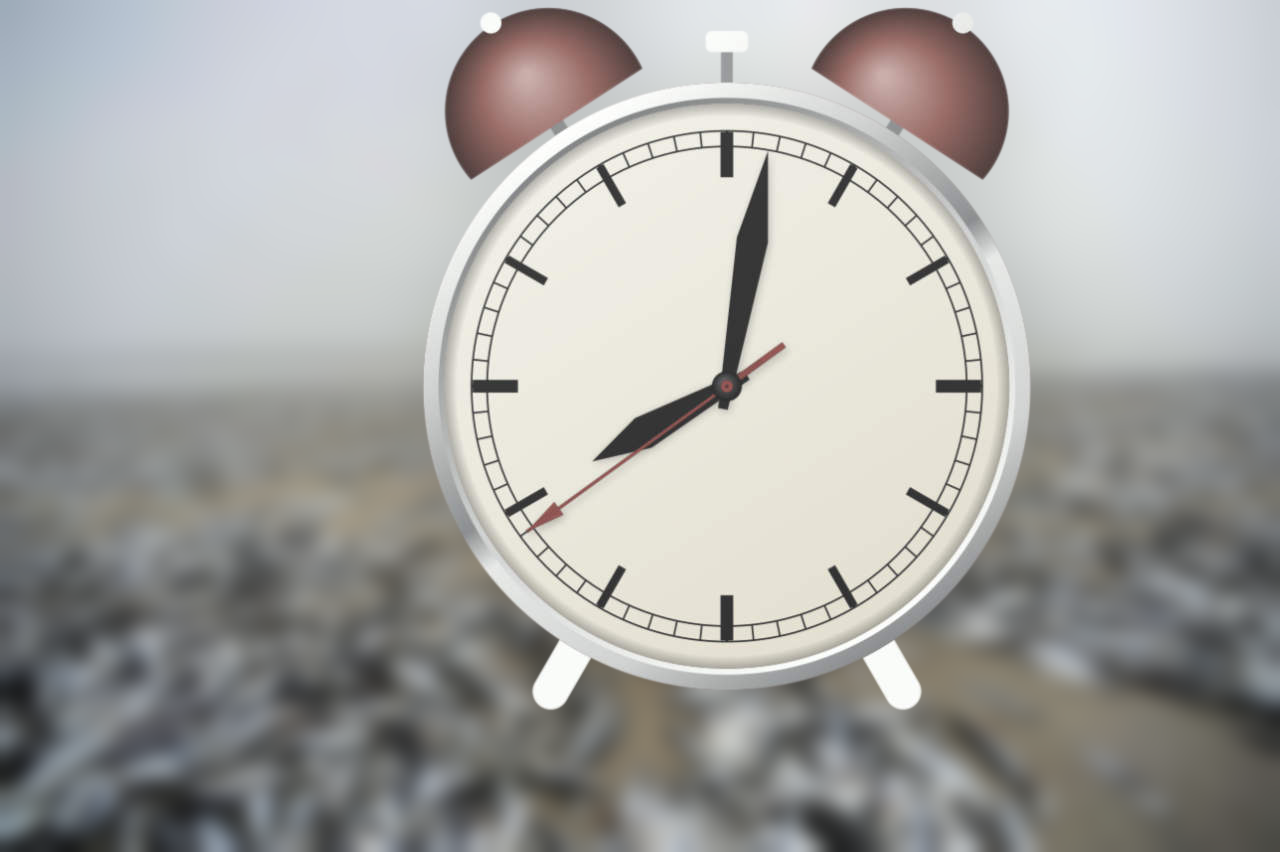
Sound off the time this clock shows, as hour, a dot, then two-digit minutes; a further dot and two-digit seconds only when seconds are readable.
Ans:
8.01.39
